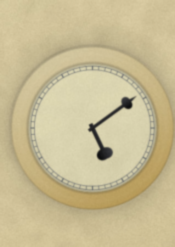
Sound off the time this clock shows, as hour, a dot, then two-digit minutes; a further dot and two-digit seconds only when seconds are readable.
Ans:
5.09
